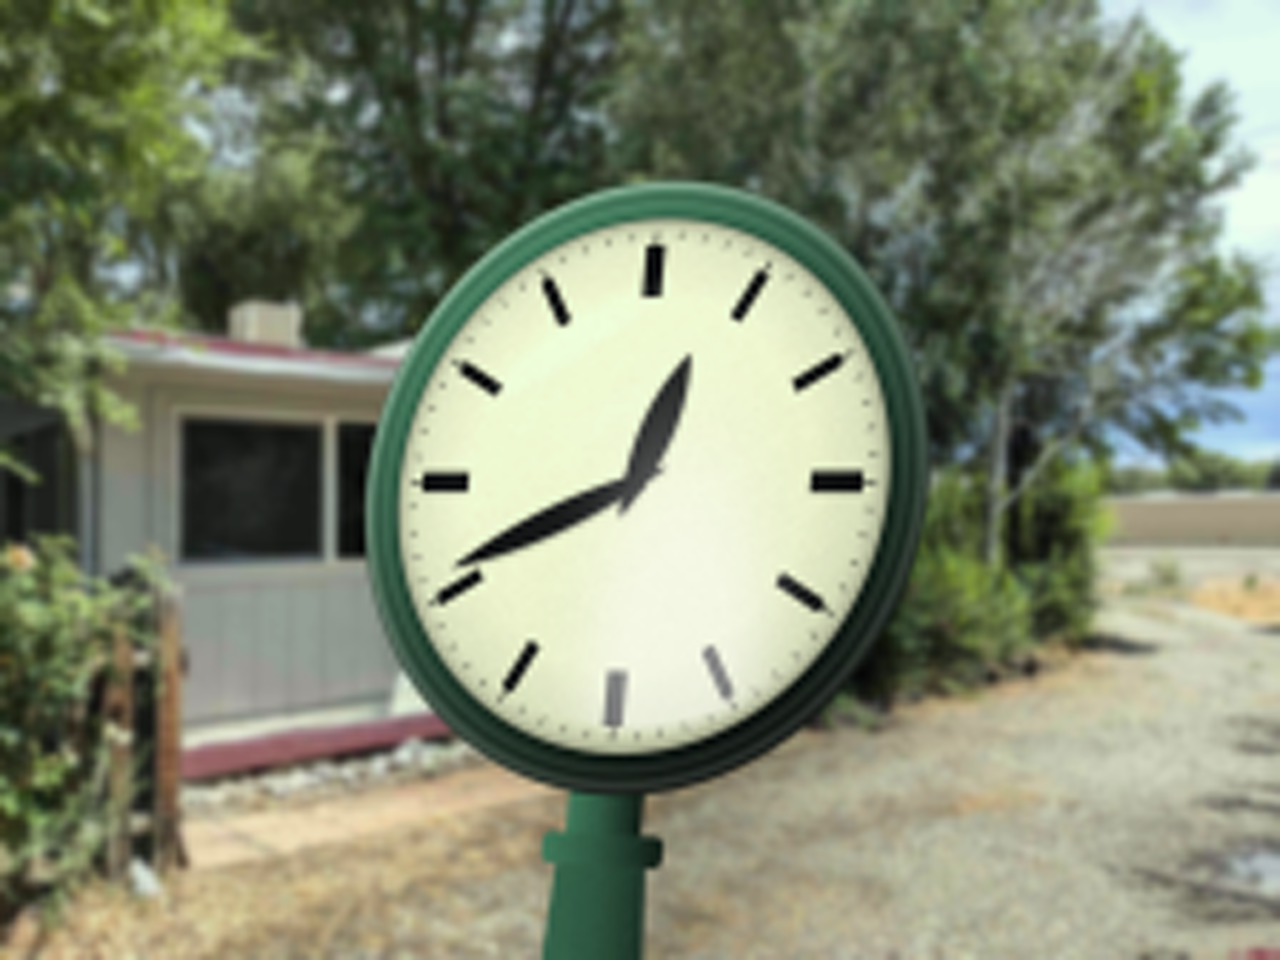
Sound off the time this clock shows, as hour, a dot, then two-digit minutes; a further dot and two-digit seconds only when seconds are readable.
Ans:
12.41
